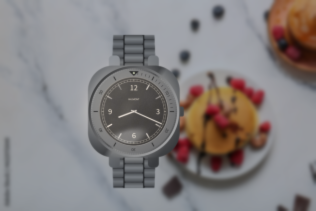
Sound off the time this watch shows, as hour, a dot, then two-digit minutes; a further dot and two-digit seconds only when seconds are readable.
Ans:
8.19
